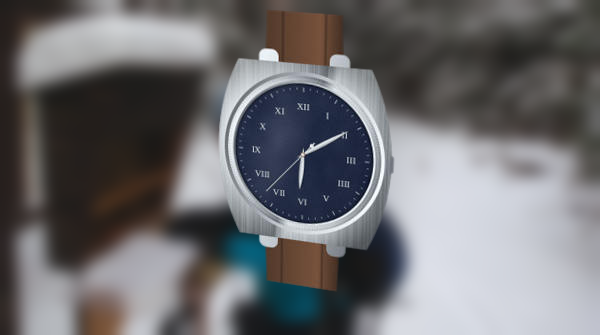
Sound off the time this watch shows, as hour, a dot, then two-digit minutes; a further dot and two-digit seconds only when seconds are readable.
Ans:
6.09.37
